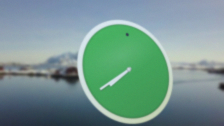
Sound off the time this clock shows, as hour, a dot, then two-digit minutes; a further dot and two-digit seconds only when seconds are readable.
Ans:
7.39
